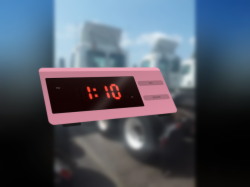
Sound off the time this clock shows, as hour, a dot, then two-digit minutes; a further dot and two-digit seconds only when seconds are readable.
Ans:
1.10
